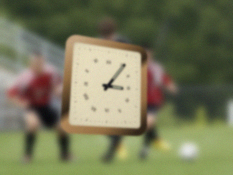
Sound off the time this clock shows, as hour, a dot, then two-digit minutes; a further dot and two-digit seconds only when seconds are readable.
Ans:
3.06
